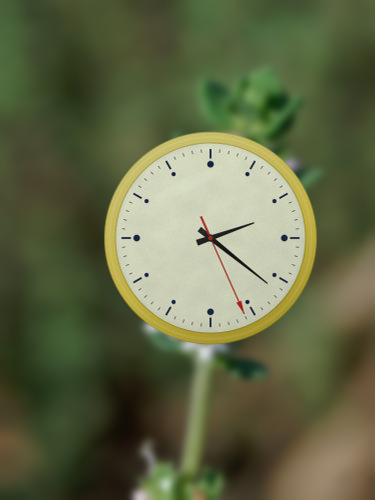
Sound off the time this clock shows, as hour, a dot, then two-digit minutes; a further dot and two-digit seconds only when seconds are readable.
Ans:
2.21.26
